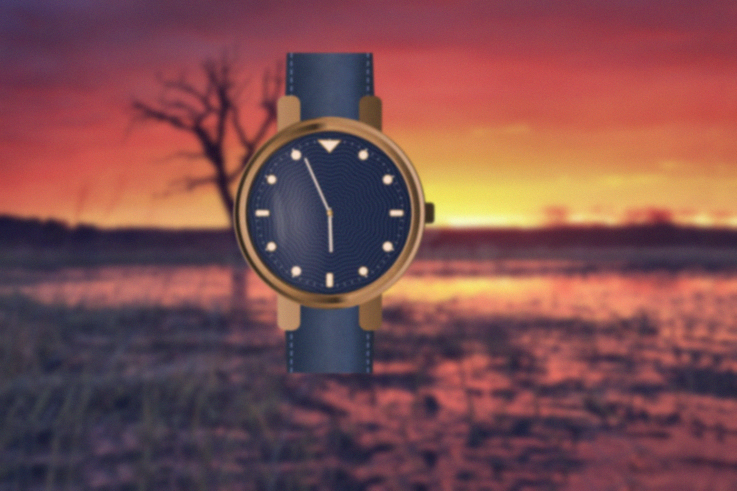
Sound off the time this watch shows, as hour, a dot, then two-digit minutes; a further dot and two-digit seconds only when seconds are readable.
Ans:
5.56
